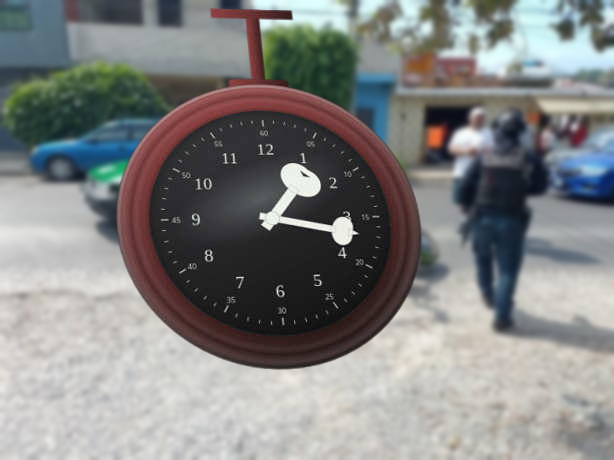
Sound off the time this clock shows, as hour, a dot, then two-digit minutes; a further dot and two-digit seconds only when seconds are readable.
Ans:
1.17
